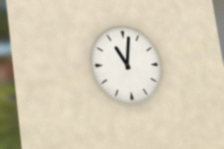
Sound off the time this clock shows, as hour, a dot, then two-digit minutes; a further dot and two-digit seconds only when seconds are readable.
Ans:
11.02
